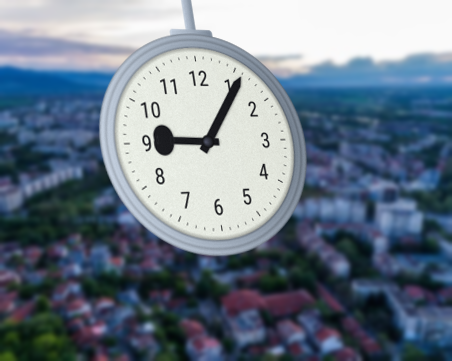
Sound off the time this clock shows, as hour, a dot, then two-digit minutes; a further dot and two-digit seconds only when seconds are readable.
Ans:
9.06
